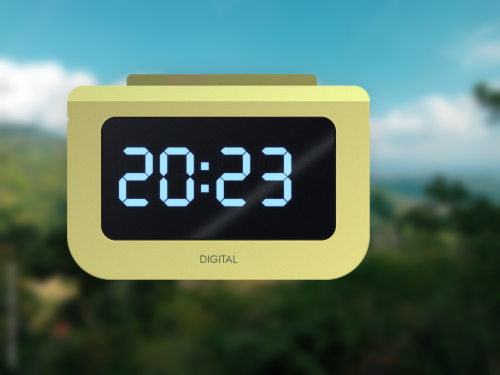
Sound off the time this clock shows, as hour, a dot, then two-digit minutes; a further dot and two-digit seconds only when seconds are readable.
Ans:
20.23
